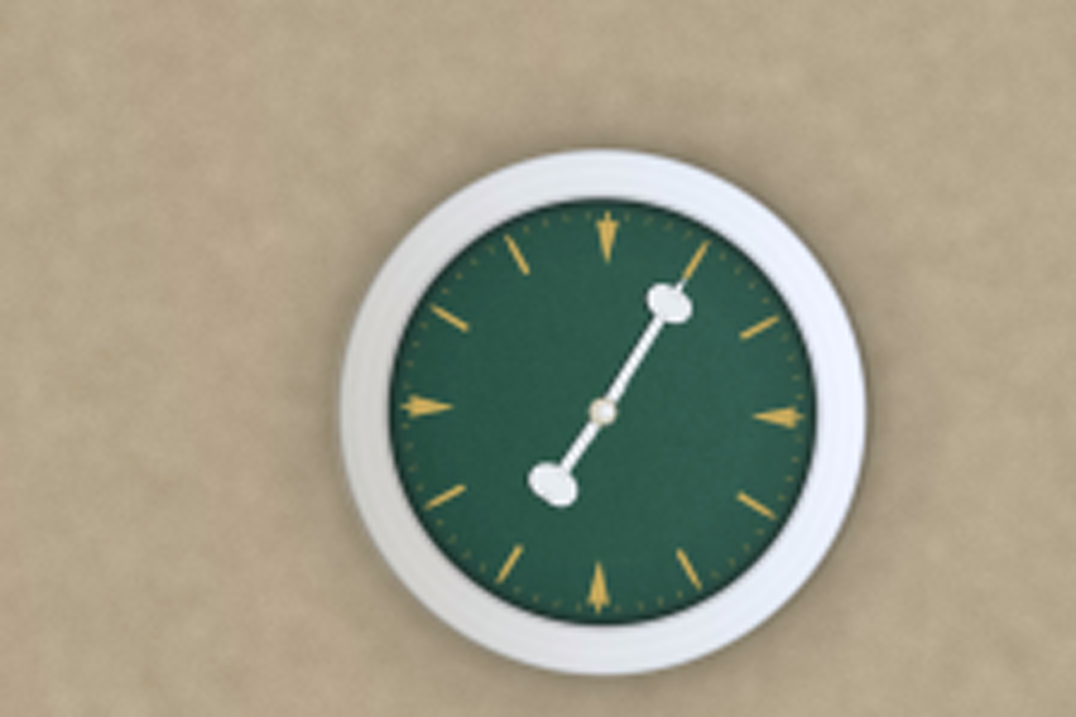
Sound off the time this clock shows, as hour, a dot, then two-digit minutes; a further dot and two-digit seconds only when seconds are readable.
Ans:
7.05
